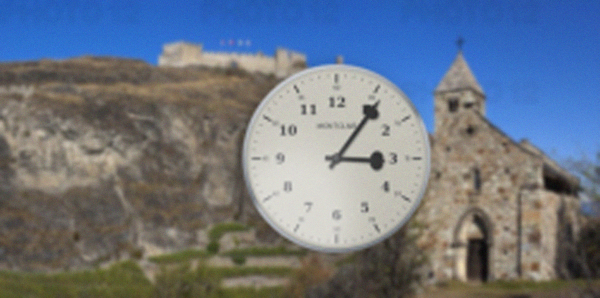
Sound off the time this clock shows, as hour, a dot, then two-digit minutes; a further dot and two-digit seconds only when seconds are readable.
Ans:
3.06
